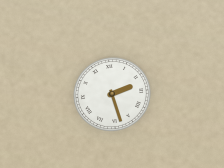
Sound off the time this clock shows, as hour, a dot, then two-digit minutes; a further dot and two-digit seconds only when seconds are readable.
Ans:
2.28
